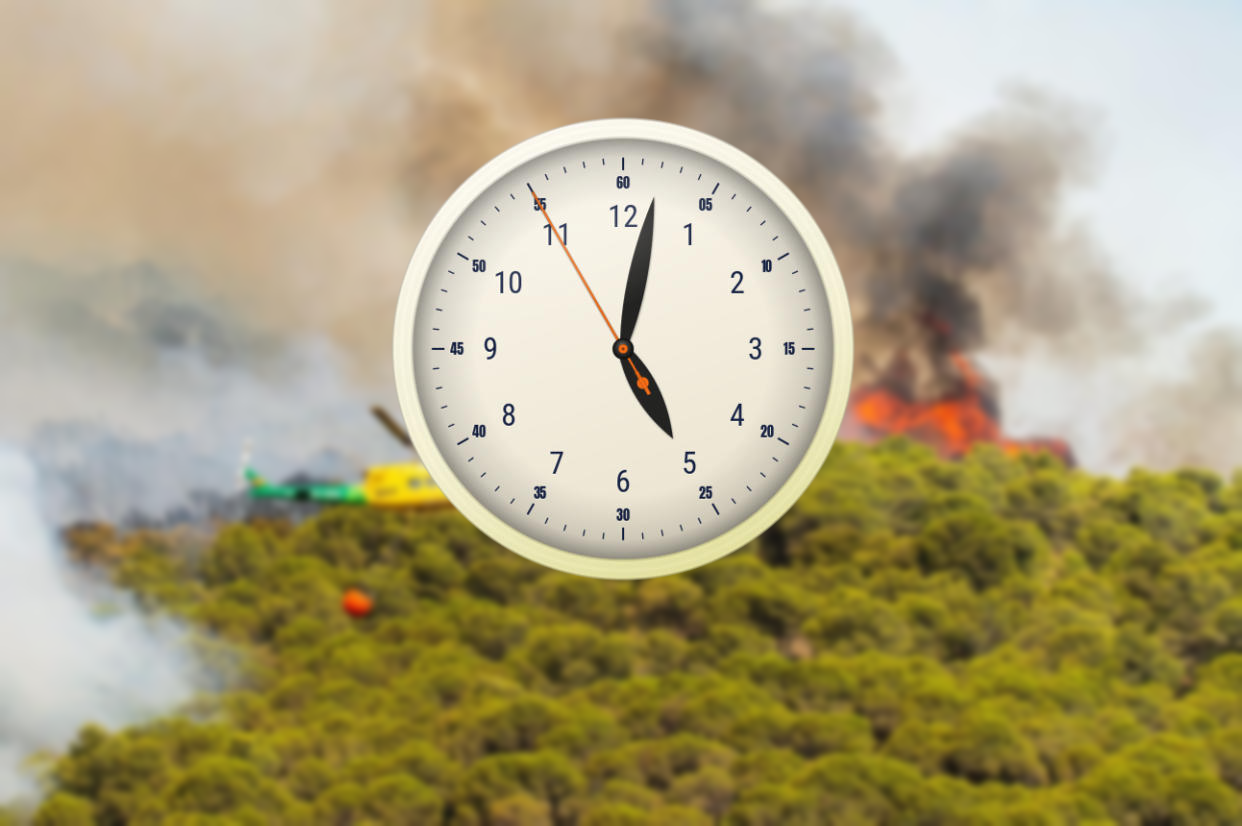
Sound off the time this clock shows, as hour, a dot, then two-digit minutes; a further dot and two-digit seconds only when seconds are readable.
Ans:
5.01.55
